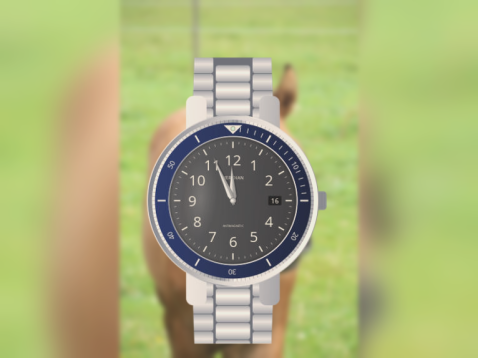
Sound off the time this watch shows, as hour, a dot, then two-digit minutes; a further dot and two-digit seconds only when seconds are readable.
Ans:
11.56
